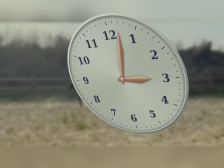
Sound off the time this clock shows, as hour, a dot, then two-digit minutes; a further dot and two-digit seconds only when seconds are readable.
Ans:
3.02
